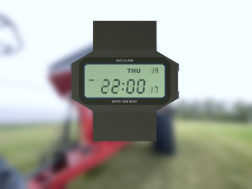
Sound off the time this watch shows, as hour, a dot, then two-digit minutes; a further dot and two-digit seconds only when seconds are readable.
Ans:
22.00.17
